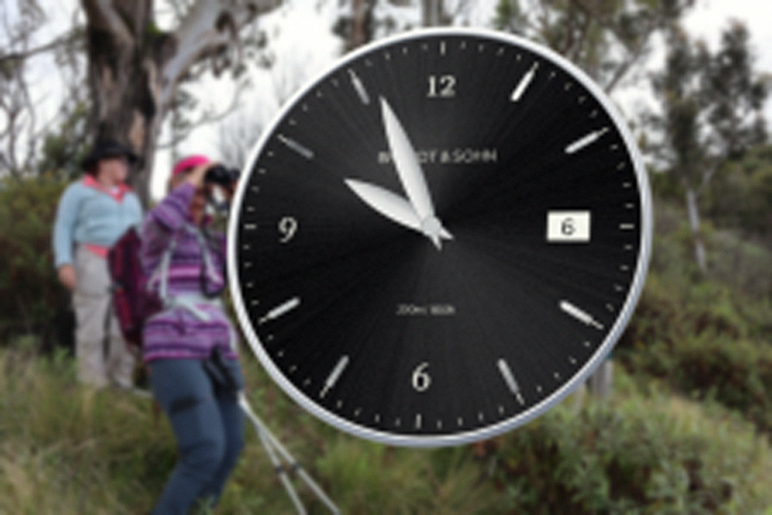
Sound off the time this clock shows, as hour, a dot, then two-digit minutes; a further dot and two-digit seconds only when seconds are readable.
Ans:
9.56
